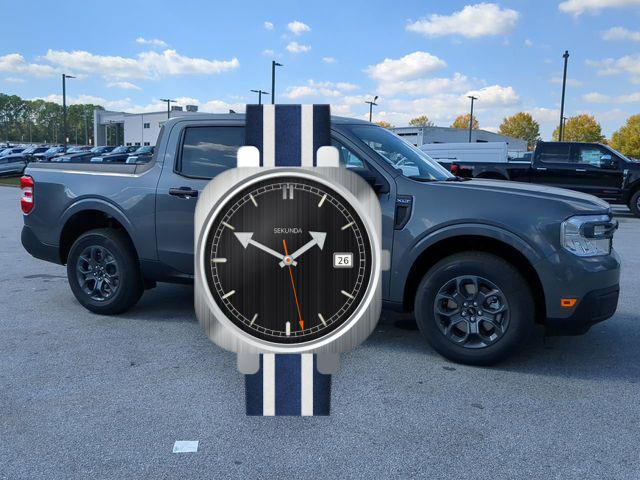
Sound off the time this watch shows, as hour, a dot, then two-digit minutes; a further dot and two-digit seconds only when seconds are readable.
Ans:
1.49.28
